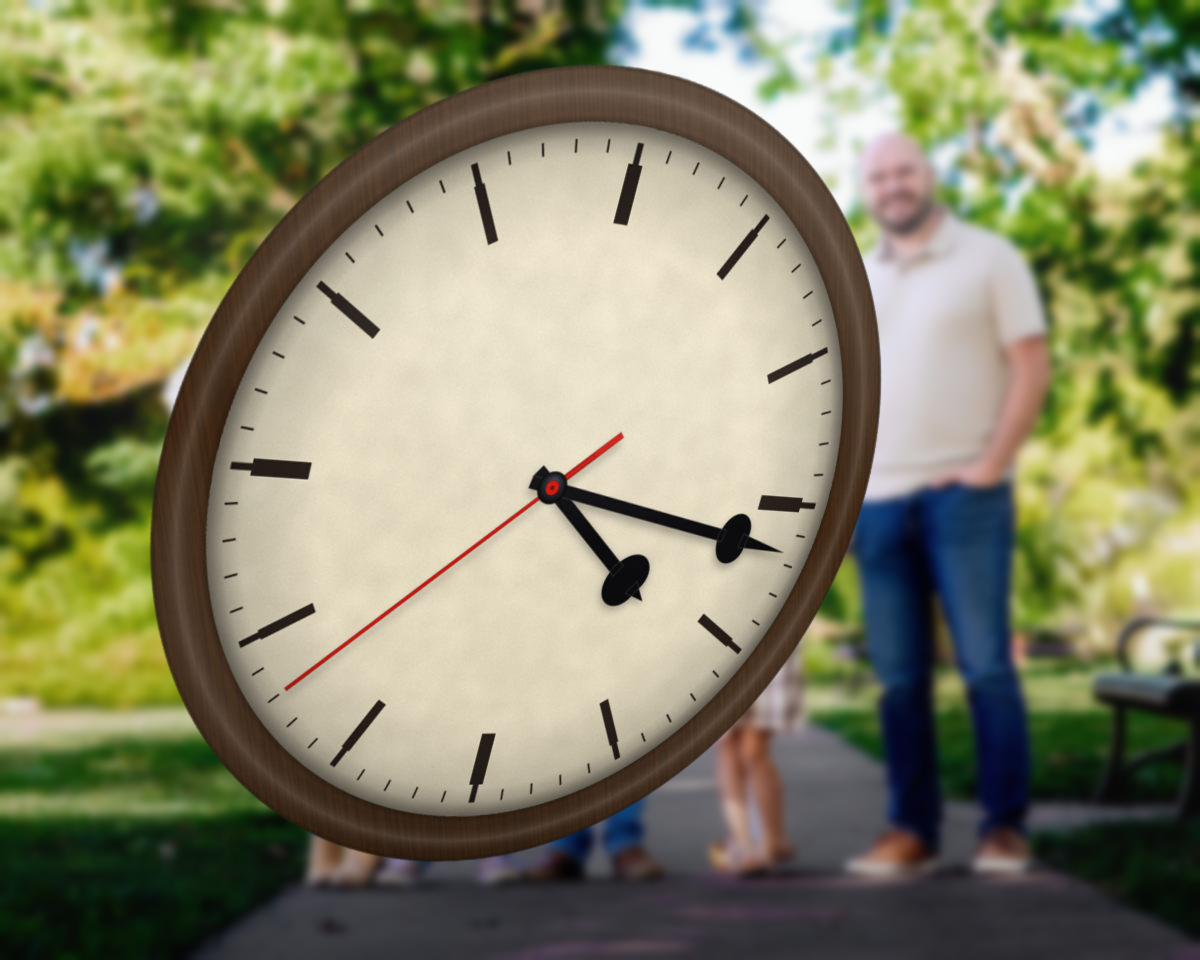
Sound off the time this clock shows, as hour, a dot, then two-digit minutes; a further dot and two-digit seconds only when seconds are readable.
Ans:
4.16.38
